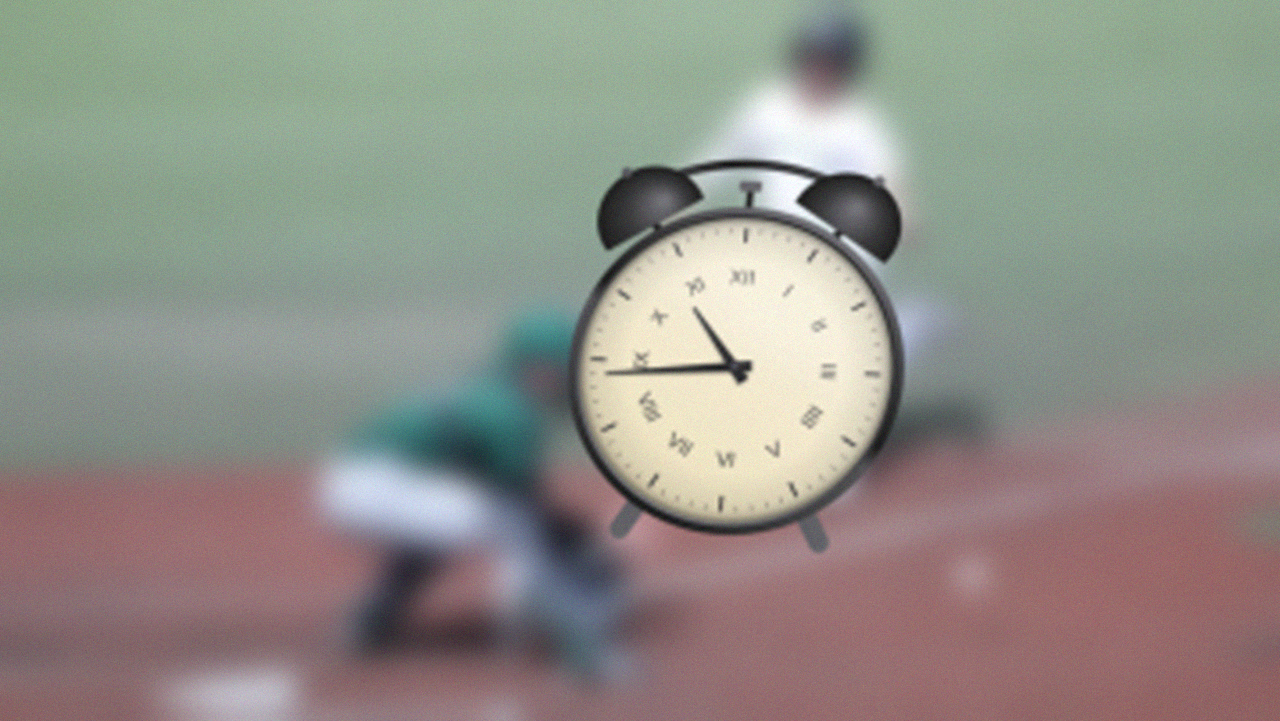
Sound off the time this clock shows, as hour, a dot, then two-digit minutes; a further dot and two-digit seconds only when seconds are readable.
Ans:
10.44
